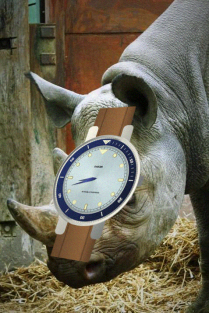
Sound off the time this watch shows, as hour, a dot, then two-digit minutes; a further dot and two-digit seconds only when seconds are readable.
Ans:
8.42
